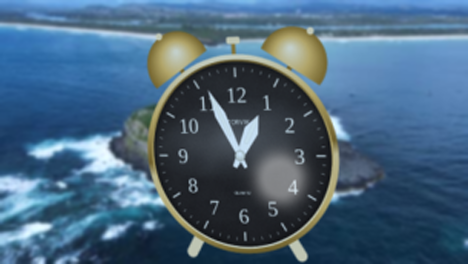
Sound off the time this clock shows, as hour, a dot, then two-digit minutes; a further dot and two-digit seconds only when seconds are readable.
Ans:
12.56
